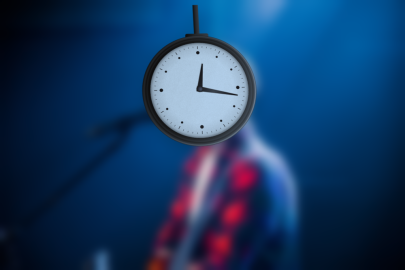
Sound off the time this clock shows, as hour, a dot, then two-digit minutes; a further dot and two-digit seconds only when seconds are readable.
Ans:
12.17
